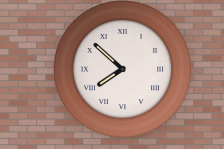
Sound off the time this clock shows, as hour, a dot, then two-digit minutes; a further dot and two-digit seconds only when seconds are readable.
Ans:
7.52
